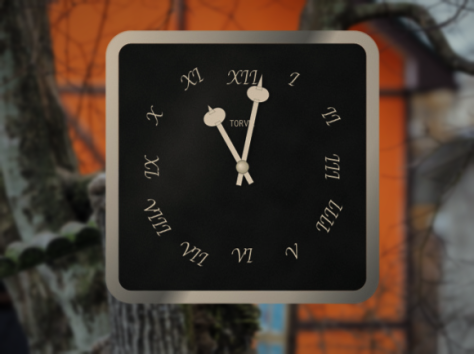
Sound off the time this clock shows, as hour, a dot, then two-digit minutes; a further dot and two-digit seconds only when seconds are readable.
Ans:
11.02
